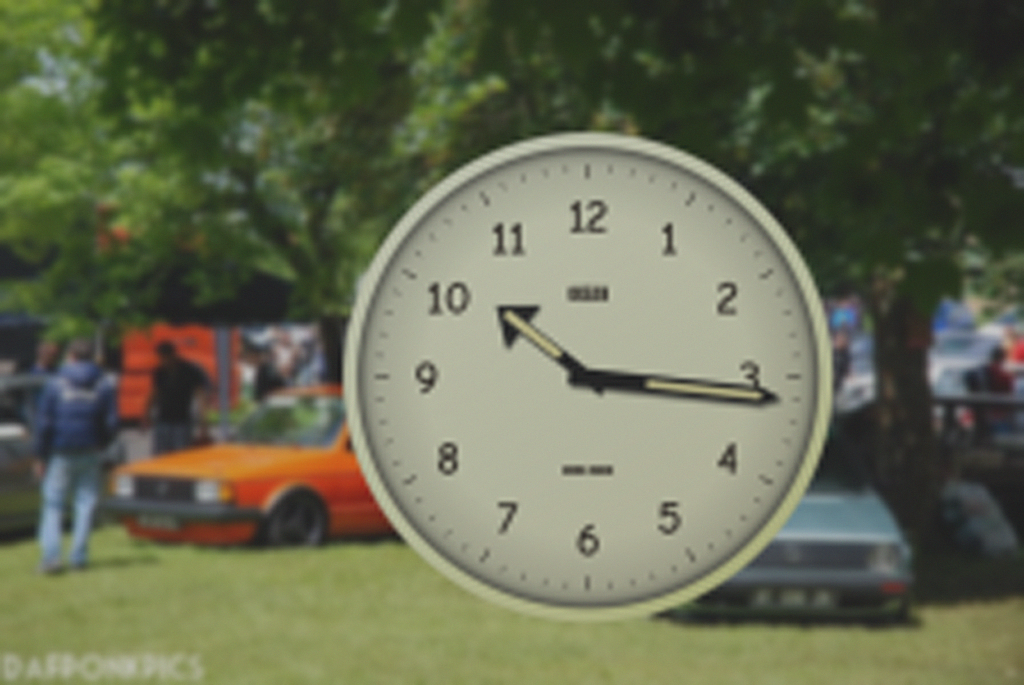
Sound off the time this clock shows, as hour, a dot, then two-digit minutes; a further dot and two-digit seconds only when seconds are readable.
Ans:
10.16
